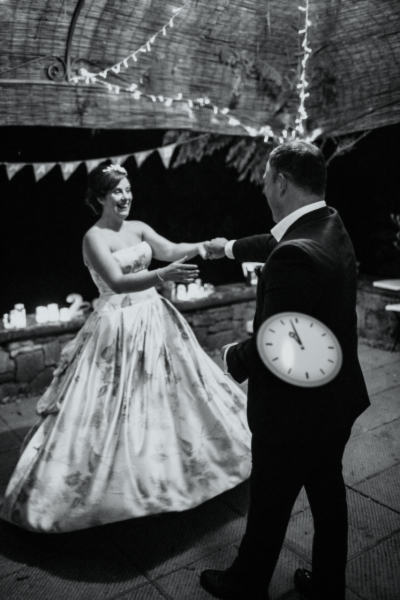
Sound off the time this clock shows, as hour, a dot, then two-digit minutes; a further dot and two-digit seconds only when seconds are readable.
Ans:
10.58
